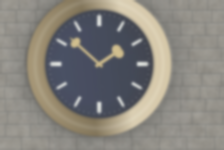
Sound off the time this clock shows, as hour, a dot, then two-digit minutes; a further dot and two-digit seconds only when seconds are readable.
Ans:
1.52
